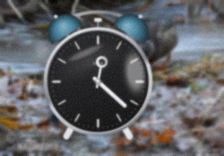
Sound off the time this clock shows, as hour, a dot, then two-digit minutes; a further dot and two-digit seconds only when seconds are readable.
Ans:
12.22
